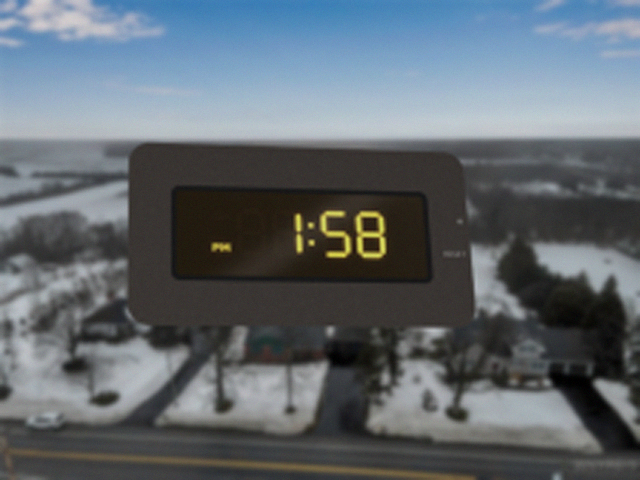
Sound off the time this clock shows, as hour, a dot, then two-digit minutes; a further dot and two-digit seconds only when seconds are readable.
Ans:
1.58
